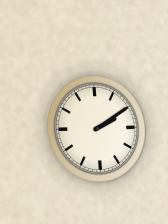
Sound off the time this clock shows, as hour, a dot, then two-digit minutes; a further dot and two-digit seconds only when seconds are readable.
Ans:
2.10
